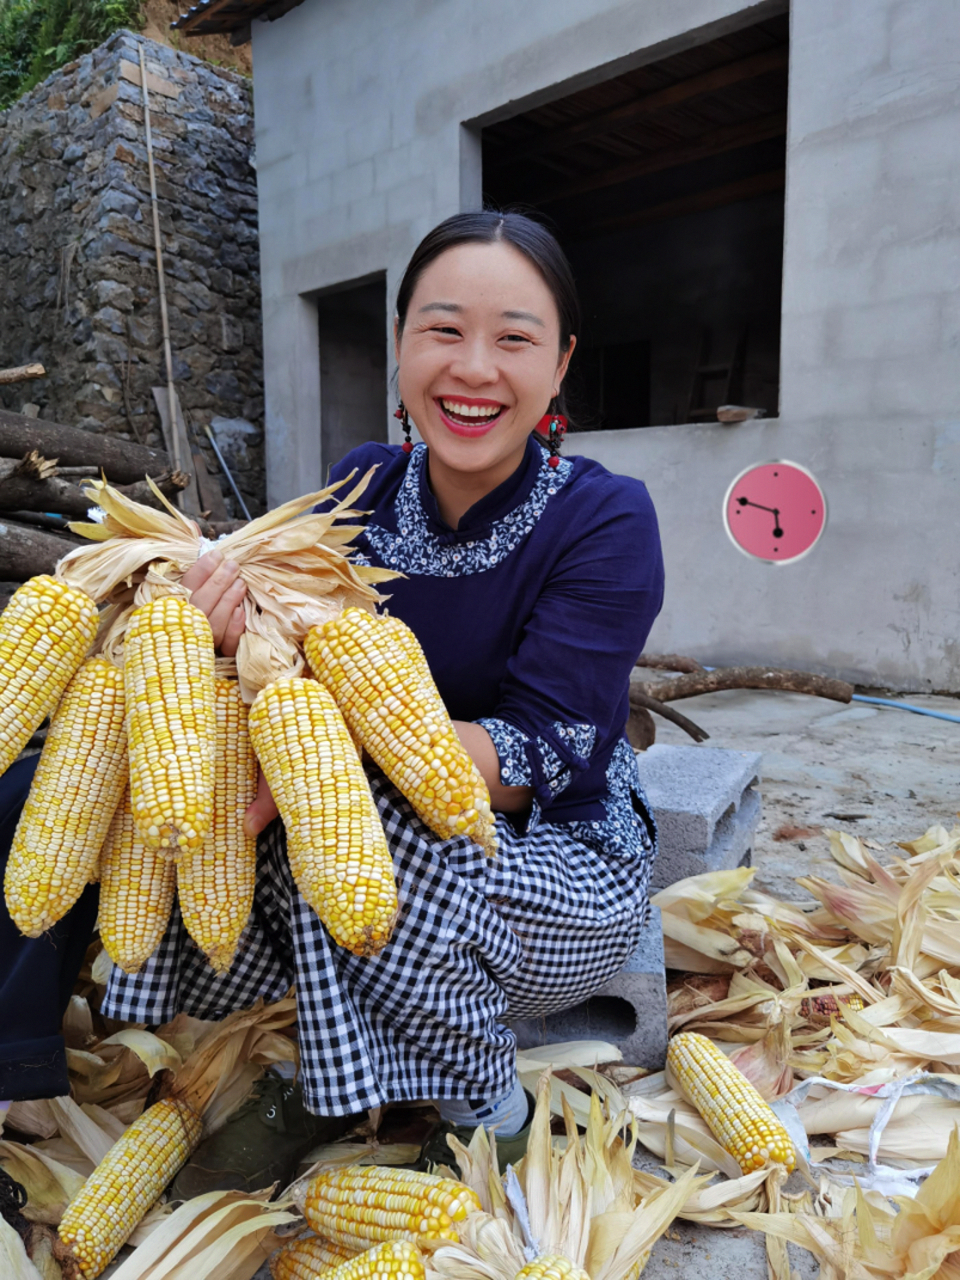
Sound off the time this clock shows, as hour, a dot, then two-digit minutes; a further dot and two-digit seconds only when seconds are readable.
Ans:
5.48
